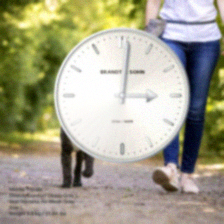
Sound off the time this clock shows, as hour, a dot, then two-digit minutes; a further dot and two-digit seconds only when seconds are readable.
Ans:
3.01
